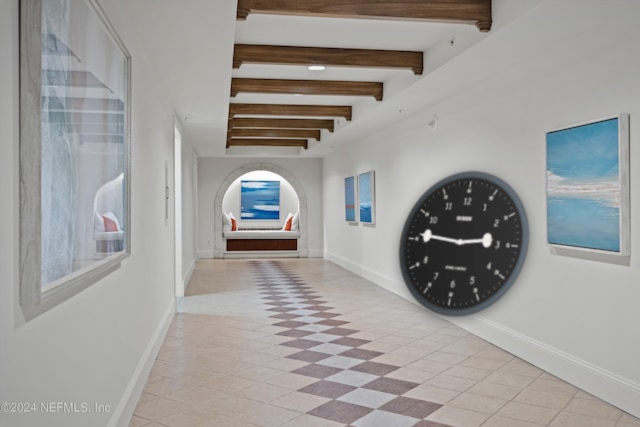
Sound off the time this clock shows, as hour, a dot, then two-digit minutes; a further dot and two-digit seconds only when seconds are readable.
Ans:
2.46
